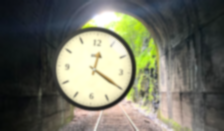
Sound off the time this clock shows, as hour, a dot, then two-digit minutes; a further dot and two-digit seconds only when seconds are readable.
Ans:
12.20
